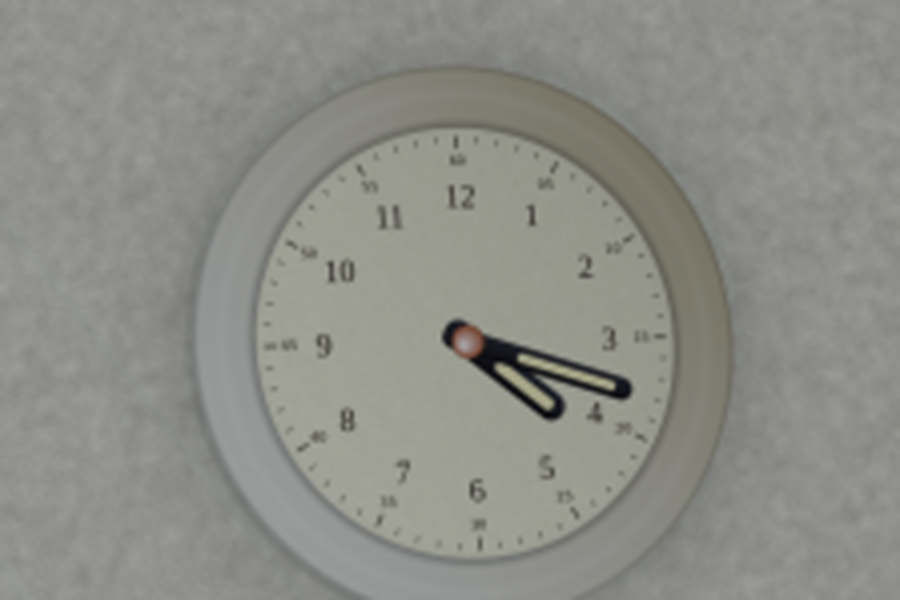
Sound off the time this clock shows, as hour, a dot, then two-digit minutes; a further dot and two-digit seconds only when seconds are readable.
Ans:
4.18
